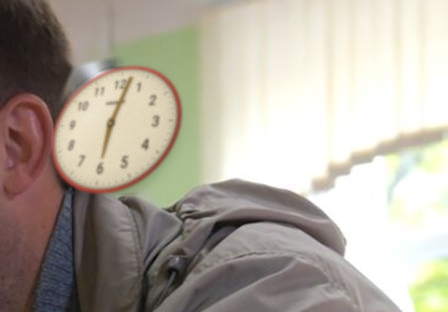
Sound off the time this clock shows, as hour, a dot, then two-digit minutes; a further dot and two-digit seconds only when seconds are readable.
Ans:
6.02
